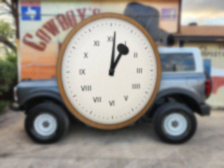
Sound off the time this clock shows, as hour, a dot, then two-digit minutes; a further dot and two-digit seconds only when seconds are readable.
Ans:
1.01
